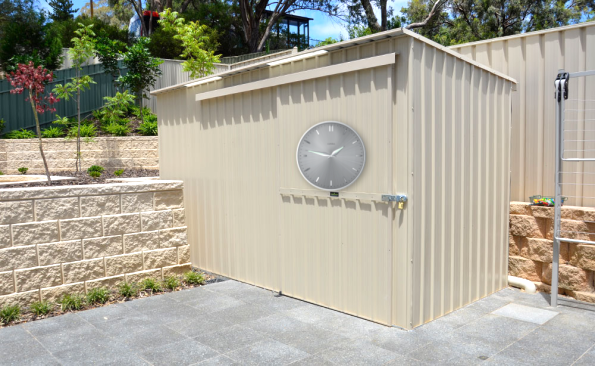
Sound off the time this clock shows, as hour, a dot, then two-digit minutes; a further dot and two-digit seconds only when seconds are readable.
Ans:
1.47
